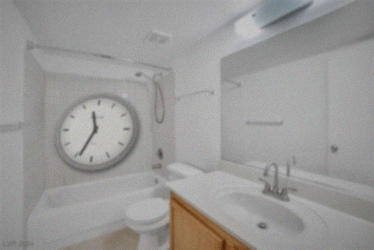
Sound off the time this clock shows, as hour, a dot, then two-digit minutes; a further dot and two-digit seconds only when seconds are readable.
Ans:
11.34
